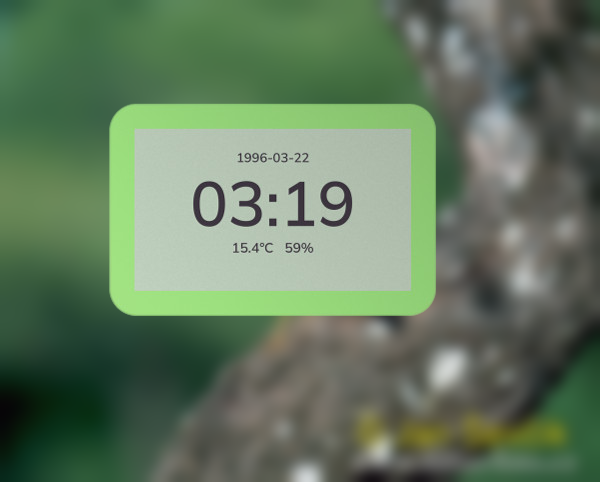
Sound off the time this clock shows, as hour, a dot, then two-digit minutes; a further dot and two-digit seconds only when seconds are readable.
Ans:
3.19
